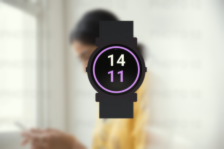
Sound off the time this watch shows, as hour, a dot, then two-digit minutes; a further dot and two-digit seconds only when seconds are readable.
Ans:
14.11
